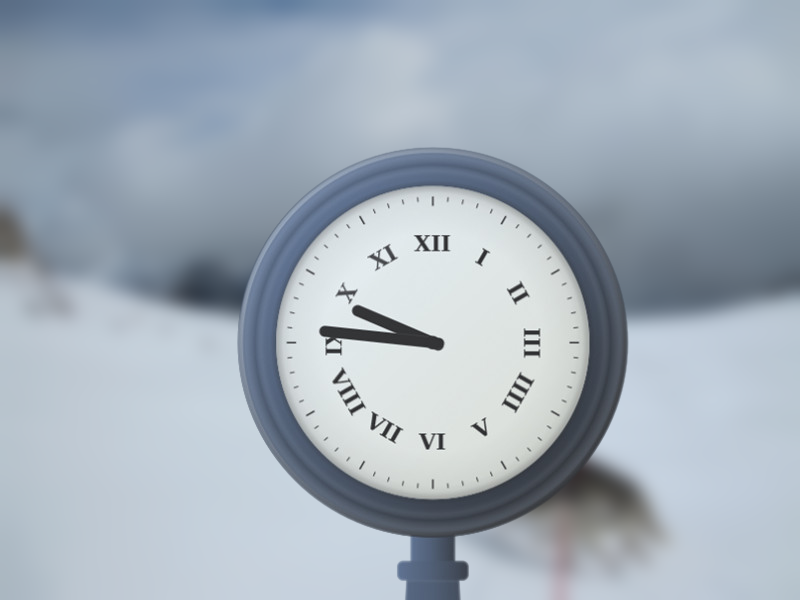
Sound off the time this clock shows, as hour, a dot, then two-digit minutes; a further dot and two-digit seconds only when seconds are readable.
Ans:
9.46
